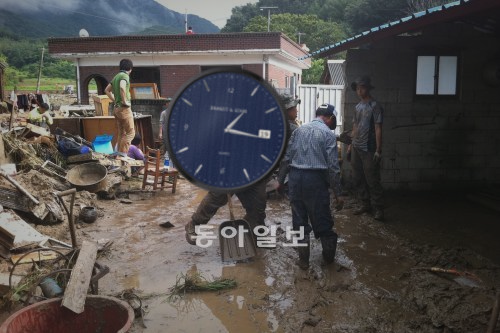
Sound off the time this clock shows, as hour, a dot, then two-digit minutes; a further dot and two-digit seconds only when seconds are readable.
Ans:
1.16
